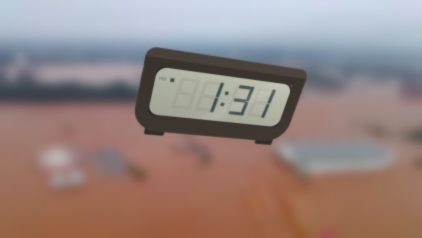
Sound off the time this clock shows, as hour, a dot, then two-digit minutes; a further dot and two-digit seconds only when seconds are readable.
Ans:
1.31
